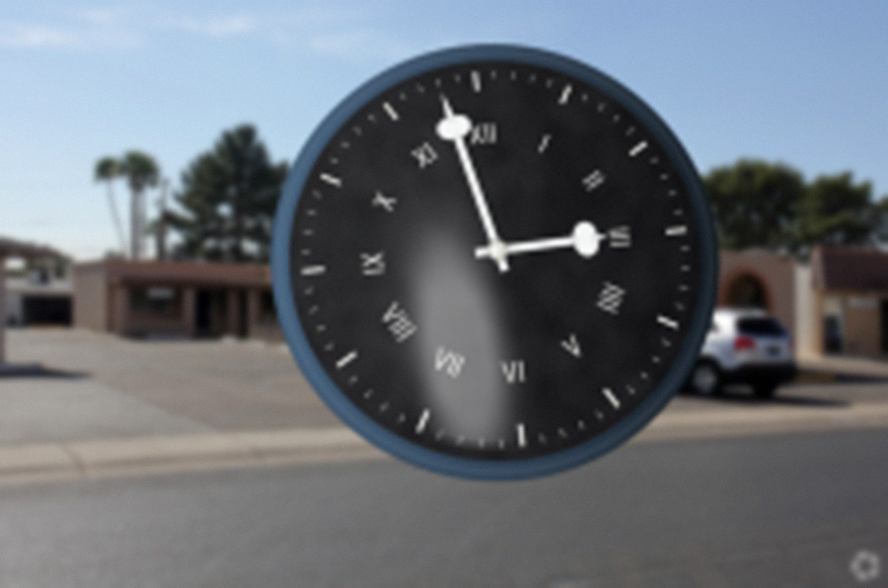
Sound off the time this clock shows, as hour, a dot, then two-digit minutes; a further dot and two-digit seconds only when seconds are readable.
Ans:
2.58
